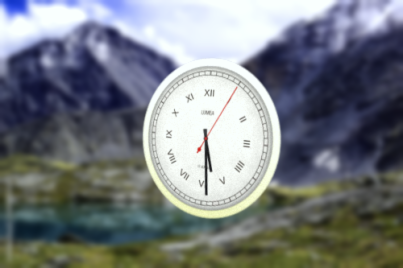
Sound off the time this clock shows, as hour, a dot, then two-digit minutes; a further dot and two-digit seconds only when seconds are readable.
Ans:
5.29.05
